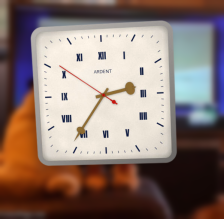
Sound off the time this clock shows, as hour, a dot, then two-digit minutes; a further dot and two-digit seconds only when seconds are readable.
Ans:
2.35.51
